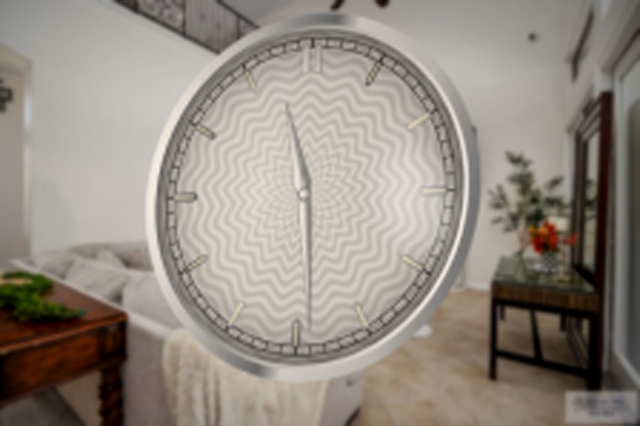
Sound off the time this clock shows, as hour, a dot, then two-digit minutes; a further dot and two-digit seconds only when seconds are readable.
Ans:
11.29
